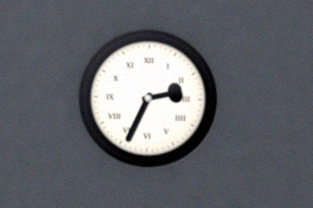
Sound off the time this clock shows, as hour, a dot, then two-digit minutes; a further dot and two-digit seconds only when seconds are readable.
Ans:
2.34
